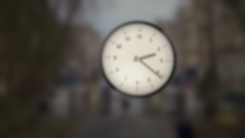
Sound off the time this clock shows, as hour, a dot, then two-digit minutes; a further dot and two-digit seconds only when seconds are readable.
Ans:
2.21
